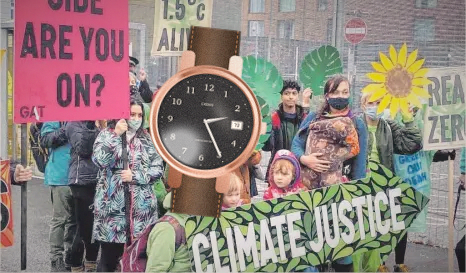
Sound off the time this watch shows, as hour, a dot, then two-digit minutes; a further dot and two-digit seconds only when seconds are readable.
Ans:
2.25
